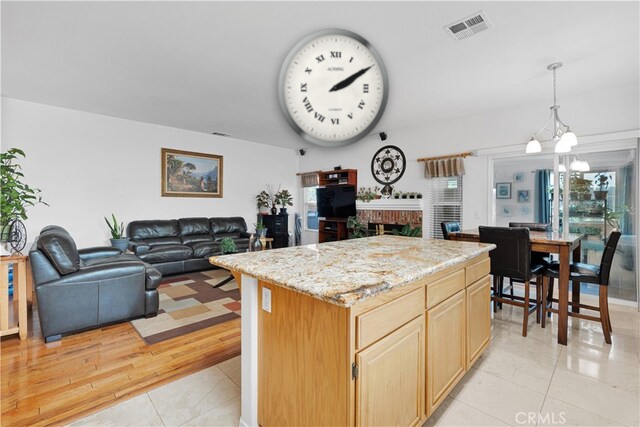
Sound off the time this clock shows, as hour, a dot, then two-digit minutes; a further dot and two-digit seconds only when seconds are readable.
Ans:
2.10
